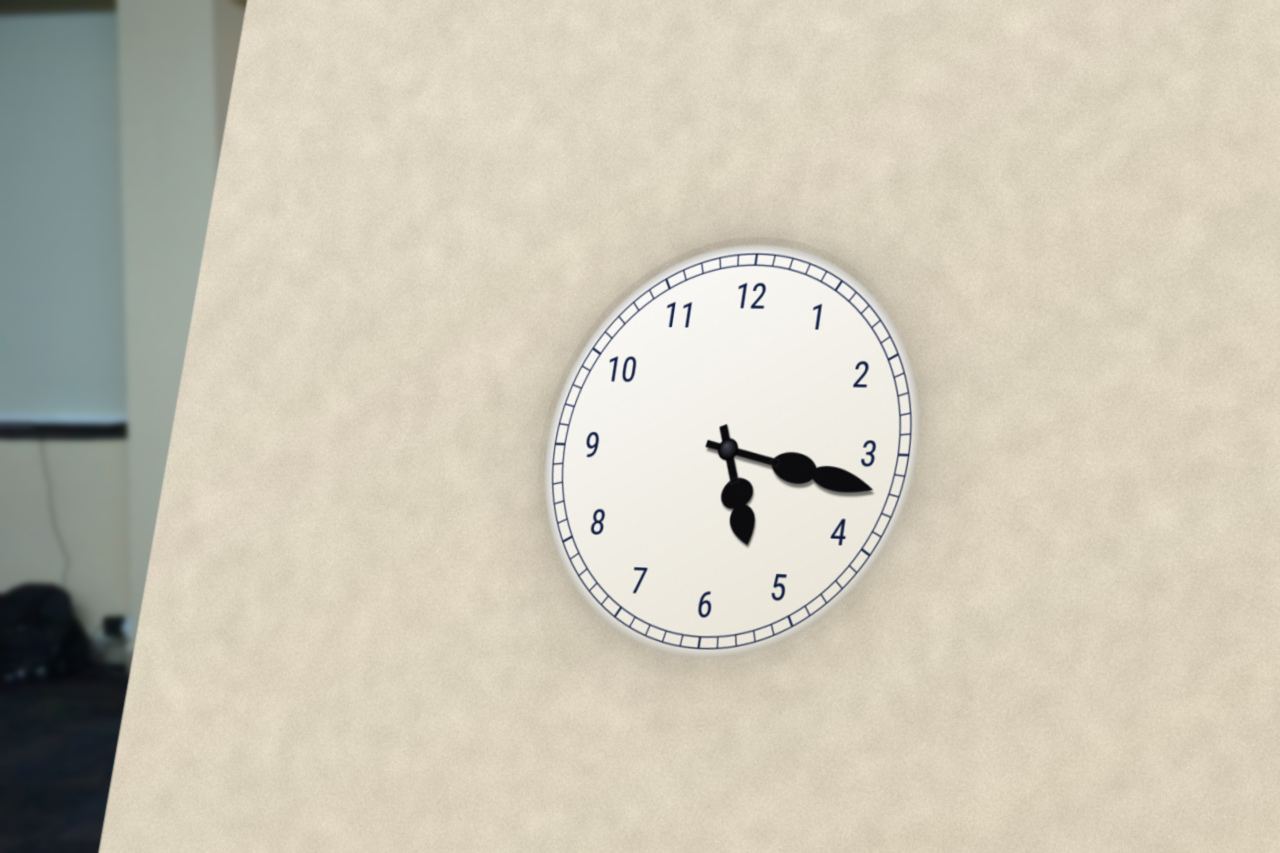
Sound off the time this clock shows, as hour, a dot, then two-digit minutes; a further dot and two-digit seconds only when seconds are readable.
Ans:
5.17
